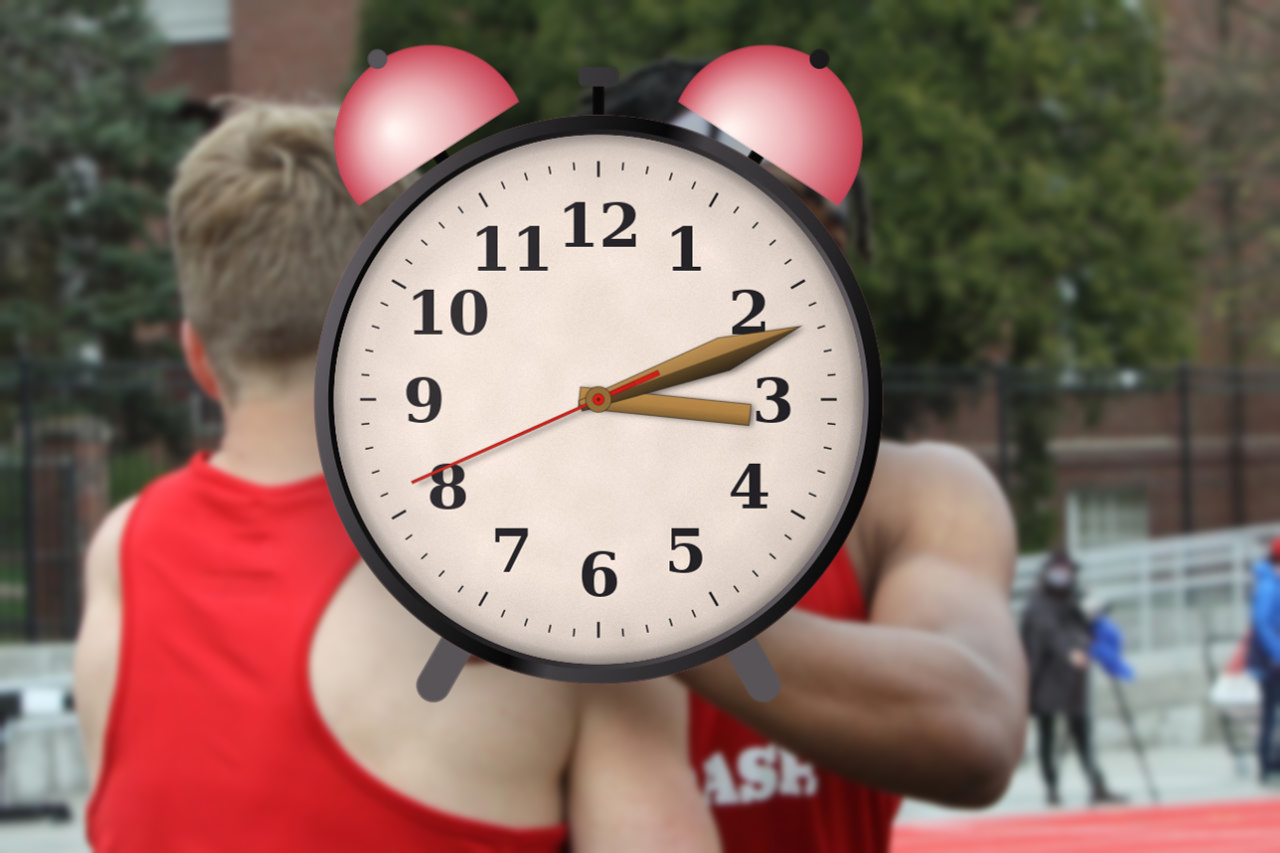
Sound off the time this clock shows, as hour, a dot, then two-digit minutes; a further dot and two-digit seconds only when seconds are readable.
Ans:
3.11.41
